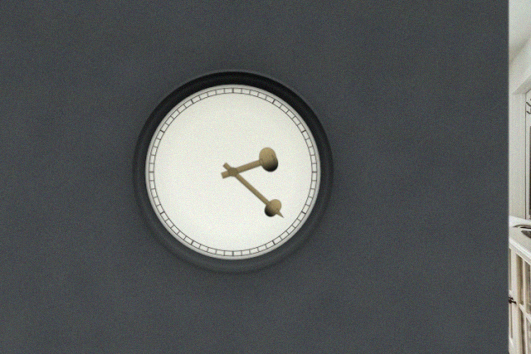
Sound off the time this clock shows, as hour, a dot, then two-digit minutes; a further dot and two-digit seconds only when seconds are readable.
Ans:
2.22
